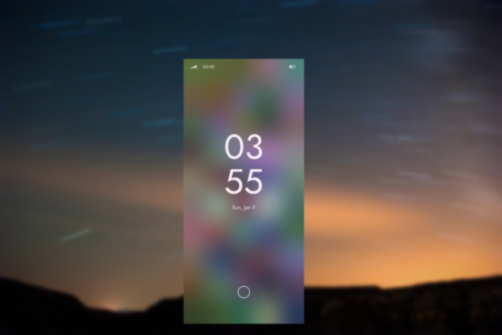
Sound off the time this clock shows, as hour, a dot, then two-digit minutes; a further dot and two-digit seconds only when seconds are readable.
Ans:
3.55
